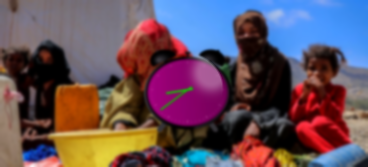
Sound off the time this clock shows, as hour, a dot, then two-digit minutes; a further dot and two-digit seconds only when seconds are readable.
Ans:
8.38
